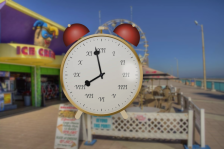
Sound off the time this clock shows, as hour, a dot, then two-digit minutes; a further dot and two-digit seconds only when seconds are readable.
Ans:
7.58
